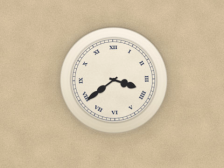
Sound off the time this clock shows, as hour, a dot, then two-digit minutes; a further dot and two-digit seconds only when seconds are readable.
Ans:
3.39
